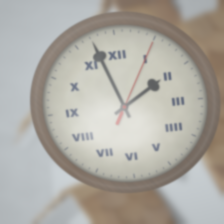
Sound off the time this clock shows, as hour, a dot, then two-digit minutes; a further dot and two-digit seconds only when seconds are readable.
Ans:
1.57.05
